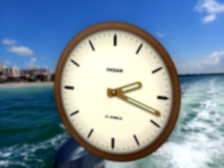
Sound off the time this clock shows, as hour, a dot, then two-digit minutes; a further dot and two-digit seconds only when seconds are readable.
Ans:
2.18
